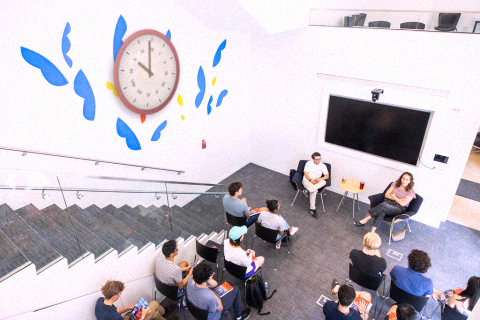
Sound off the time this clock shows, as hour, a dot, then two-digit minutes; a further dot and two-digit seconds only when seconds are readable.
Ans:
9.59
